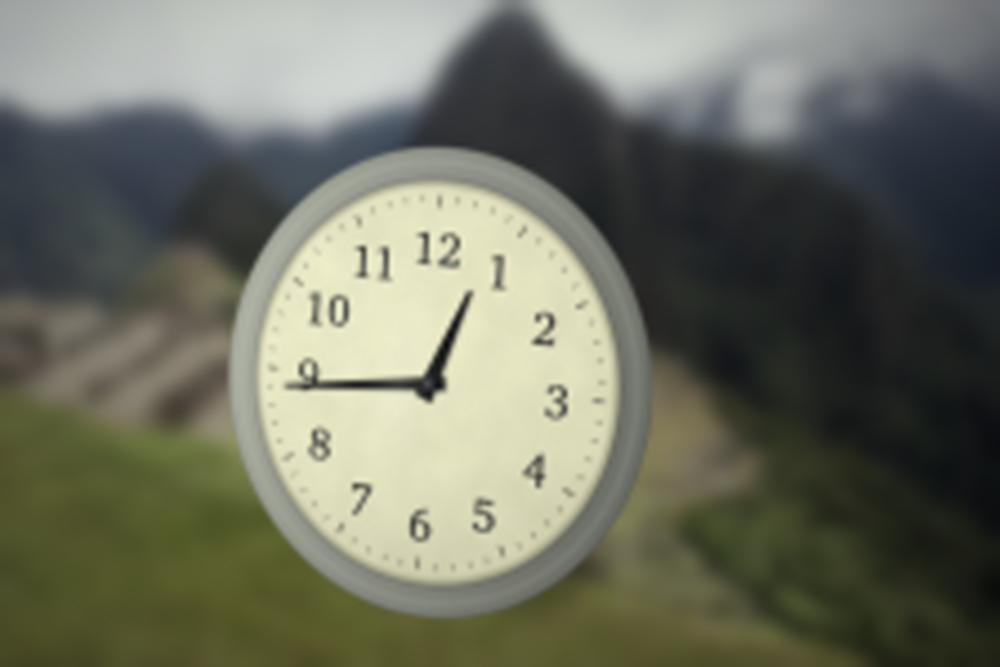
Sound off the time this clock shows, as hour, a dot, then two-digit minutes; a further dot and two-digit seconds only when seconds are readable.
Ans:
12.44
